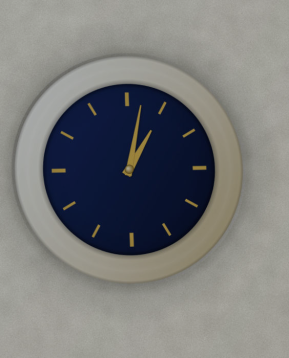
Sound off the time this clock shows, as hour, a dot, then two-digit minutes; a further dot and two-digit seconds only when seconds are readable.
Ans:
1.02
